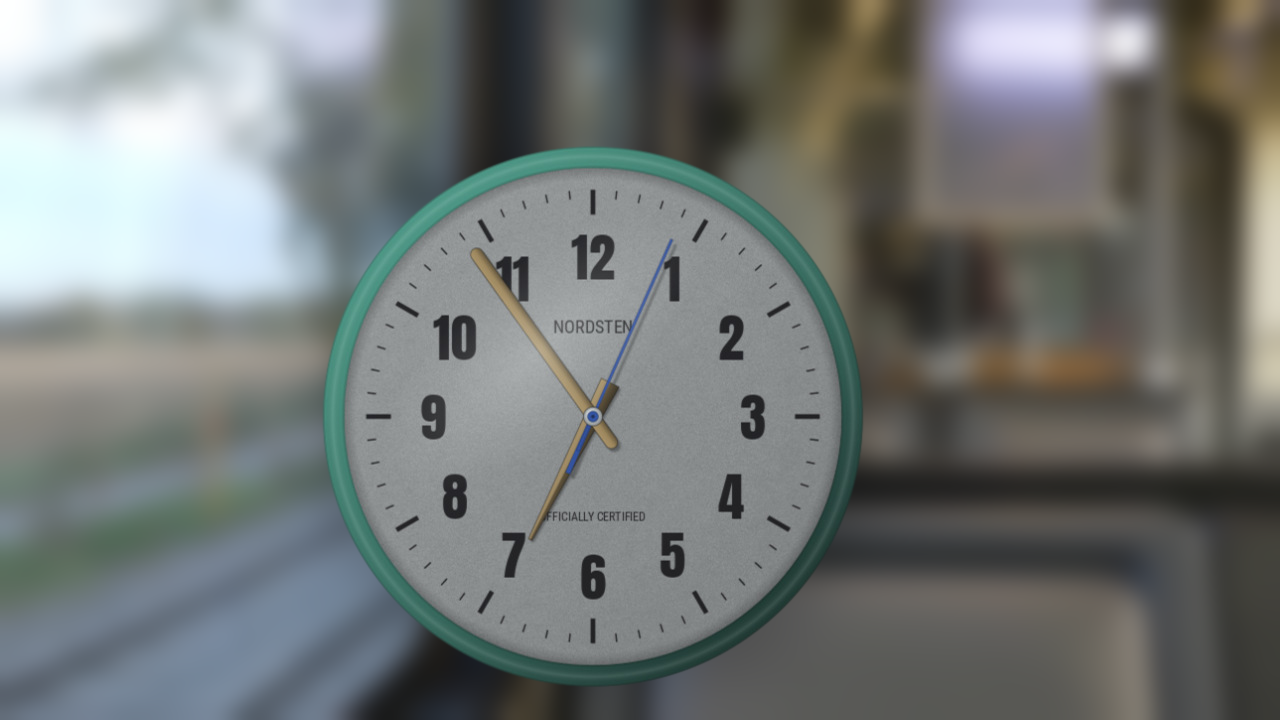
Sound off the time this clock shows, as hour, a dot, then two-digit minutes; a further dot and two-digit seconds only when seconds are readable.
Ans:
6.54.04
